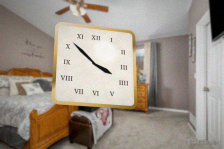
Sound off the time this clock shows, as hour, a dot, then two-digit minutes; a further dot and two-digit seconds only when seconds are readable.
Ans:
3.52
